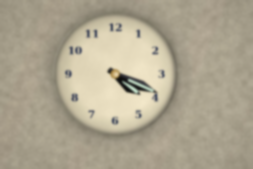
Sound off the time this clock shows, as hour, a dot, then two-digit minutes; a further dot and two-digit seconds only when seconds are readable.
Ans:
4.19
